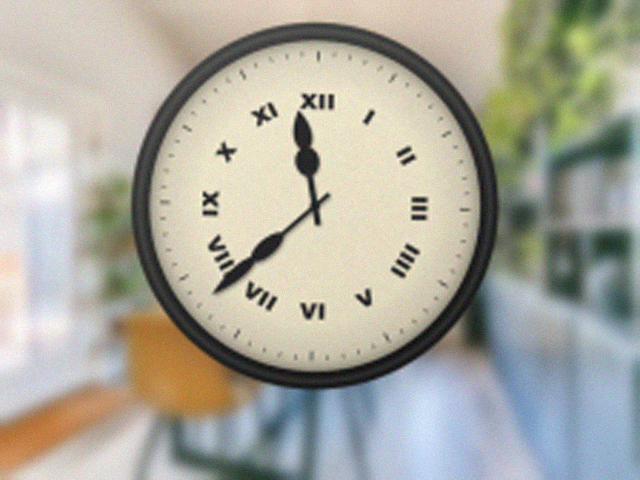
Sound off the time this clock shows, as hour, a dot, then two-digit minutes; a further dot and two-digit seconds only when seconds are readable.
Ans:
11.38
